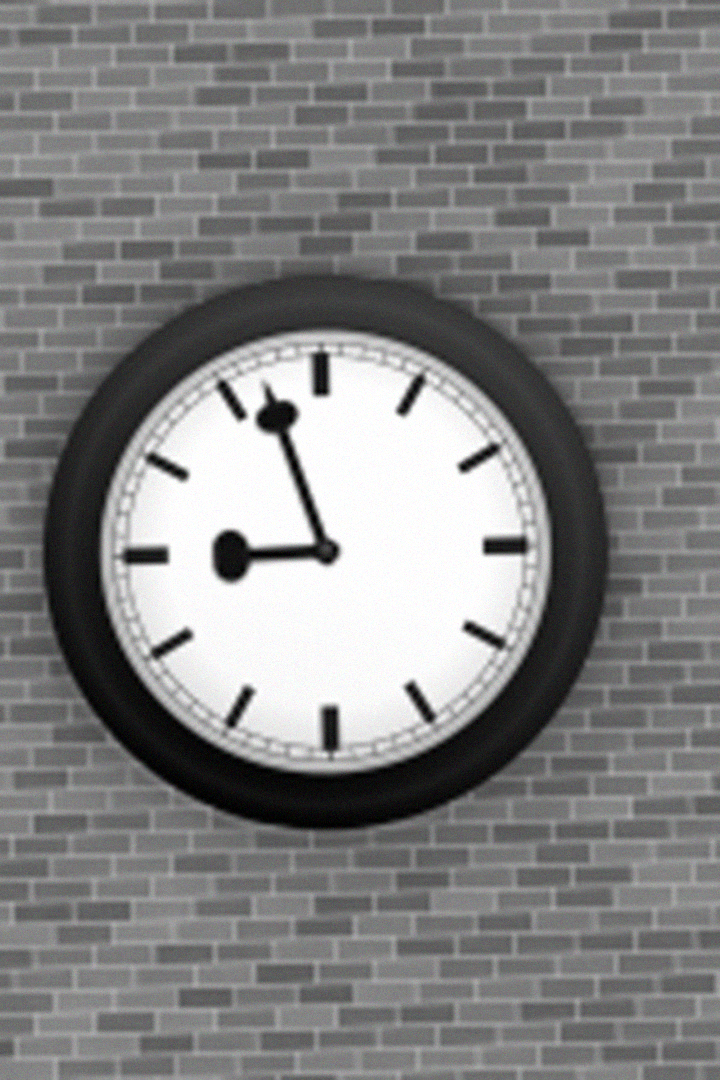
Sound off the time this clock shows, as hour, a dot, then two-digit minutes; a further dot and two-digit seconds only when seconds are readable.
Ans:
8.57
